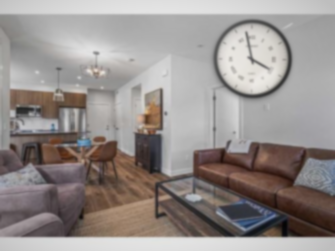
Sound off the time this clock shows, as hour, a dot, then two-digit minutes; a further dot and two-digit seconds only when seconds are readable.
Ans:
3.58
